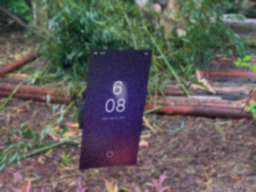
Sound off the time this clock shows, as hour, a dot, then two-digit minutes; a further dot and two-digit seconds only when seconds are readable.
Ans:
6.08
